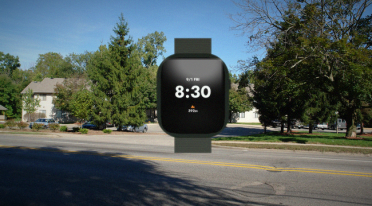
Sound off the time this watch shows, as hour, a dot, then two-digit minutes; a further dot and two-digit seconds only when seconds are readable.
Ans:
8.30
